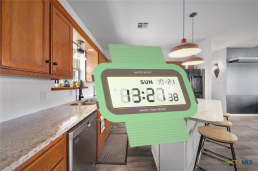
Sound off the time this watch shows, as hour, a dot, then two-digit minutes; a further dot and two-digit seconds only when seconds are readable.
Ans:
13.27.38
